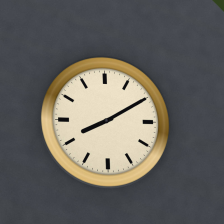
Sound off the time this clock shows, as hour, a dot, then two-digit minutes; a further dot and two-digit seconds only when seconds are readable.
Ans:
8.10
